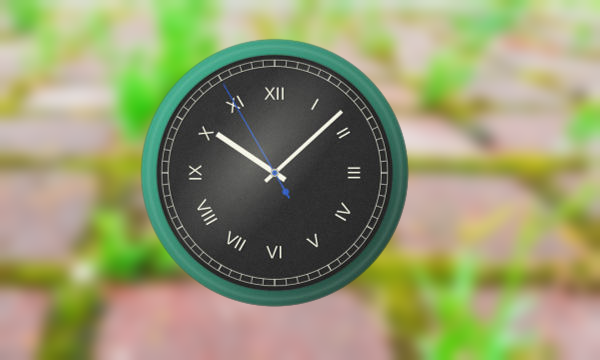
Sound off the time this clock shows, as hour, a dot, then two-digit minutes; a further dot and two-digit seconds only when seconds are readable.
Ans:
10.07.55
